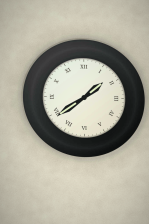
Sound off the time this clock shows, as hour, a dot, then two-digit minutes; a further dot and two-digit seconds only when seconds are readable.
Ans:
1.39
